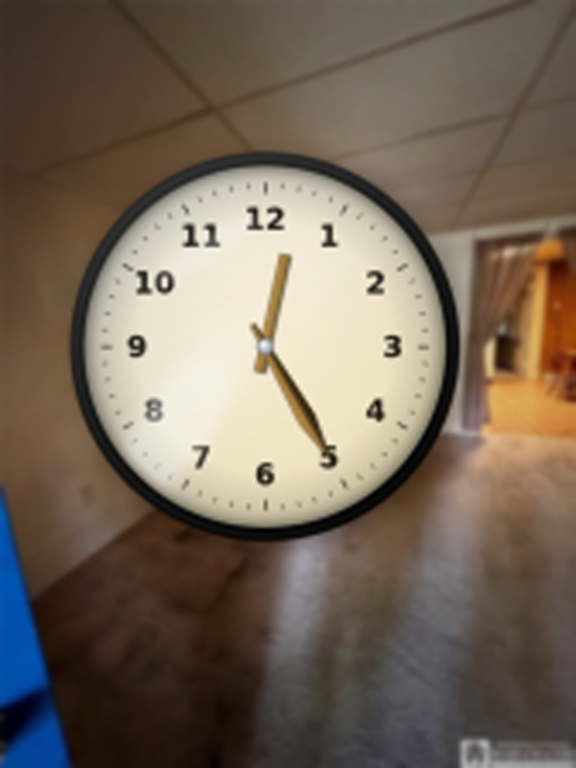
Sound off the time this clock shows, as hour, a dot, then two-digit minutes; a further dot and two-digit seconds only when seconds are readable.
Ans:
12.25
